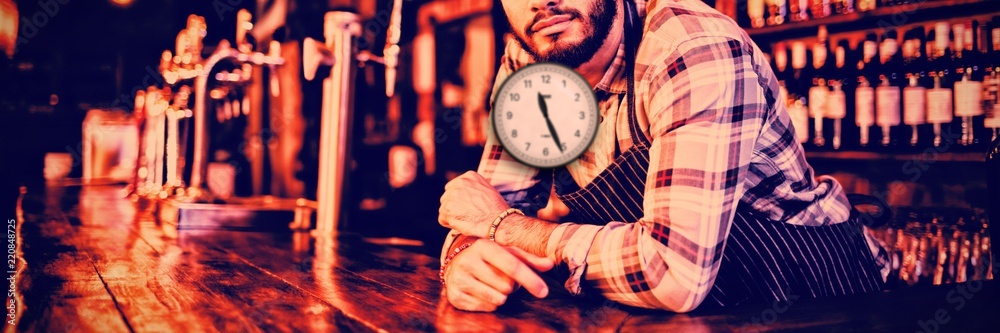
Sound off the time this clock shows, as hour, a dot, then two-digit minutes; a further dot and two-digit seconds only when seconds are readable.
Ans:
11.26
